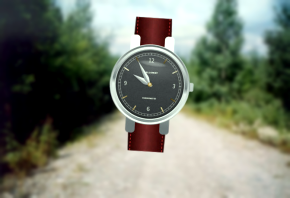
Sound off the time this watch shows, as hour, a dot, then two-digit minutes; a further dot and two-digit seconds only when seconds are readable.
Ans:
9.55
